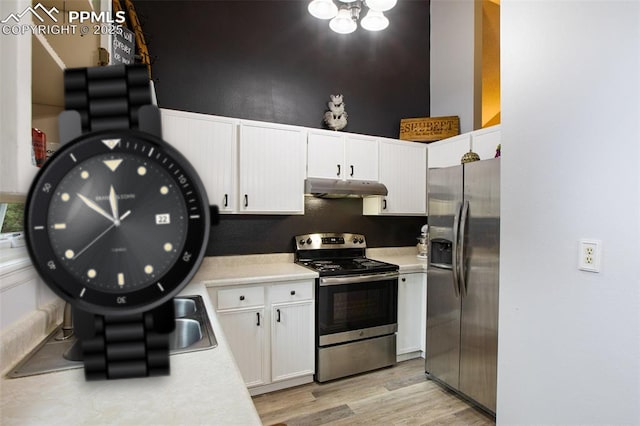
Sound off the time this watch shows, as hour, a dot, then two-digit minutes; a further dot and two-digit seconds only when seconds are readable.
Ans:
11.51.39
